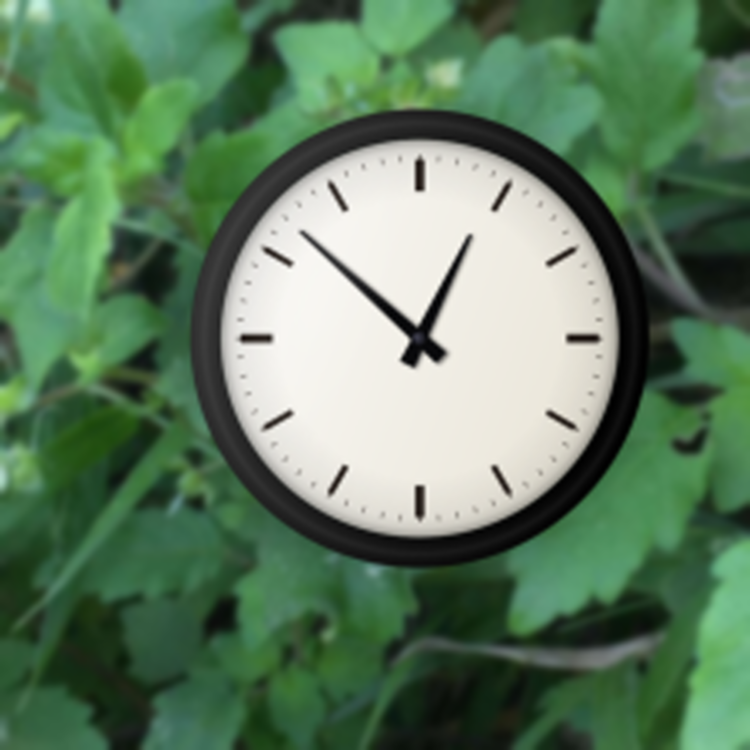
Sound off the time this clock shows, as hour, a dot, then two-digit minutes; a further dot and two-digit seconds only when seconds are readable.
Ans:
12.52
